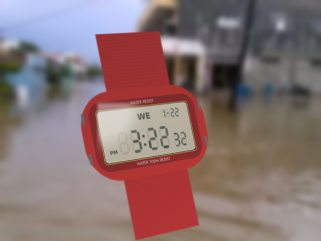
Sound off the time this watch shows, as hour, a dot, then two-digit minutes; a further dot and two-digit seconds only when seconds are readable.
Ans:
3.22.32
